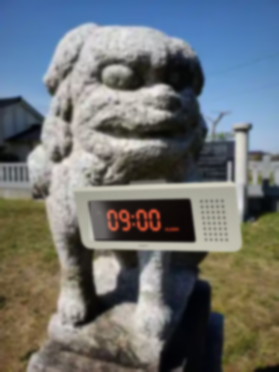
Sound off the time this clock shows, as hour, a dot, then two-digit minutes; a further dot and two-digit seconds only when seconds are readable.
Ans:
9.00
